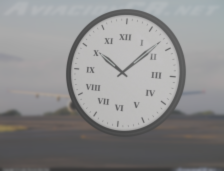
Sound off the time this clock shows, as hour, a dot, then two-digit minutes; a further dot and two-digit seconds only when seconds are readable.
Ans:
10.08
